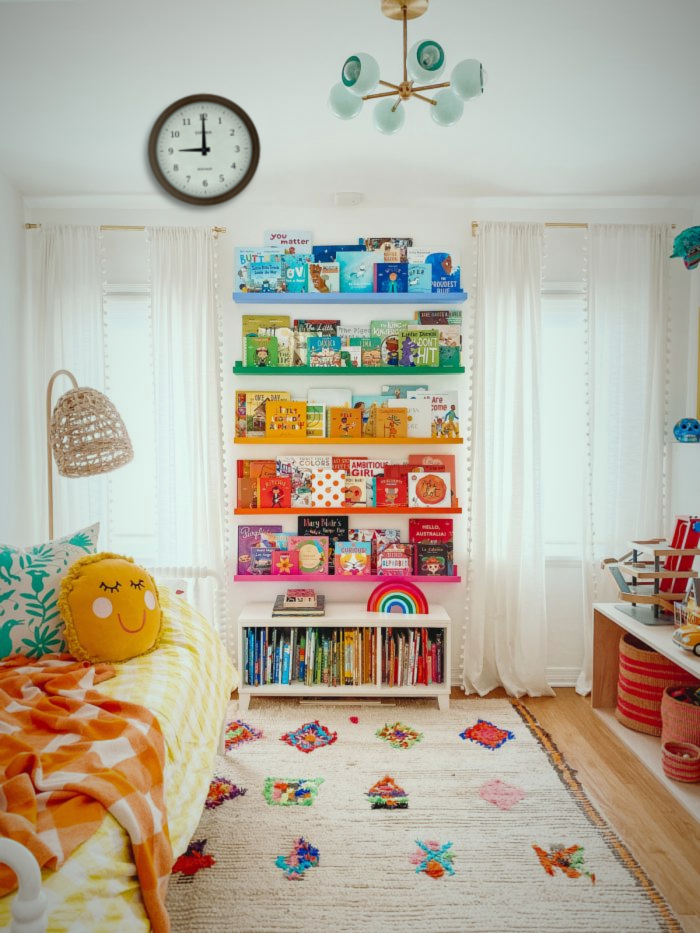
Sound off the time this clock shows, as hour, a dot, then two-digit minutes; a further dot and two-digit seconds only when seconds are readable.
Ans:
9.00
